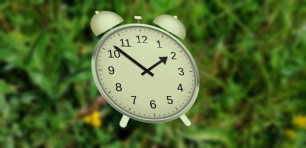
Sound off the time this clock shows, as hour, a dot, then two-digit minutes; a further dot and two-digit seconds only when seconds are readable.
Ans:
1.52
